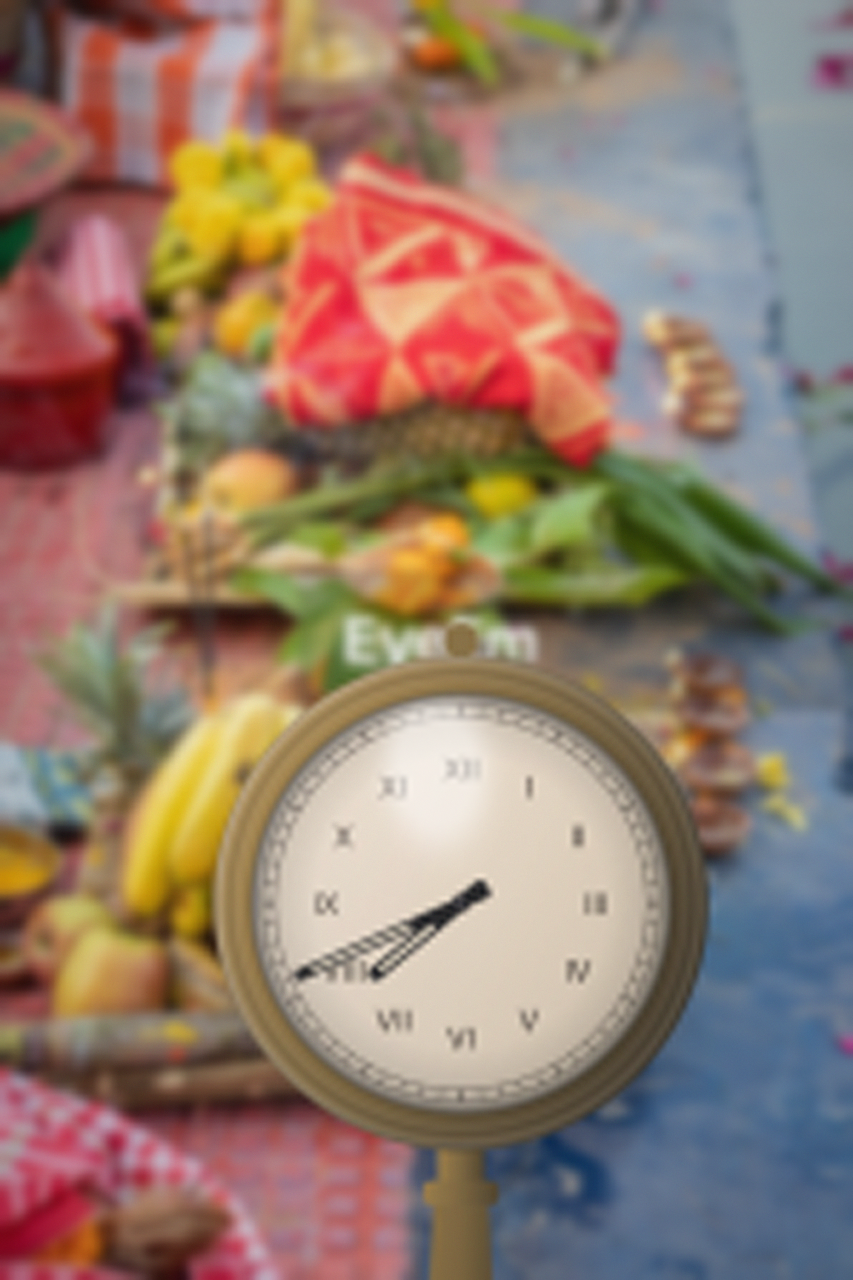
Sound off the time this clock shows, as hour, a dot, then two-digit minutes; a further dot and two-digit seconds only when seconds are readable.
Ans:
7.41
